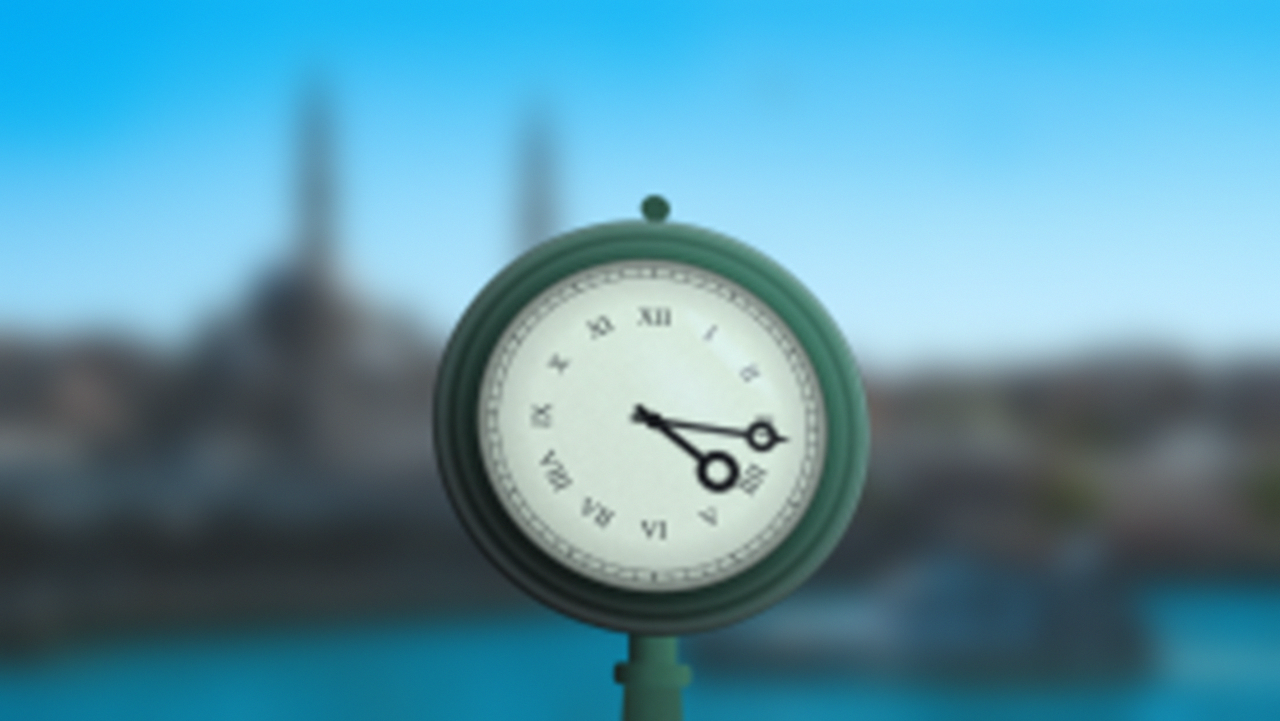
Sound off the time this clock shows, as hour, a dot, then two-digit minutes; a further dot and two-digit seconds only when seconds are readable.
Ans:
4.16
